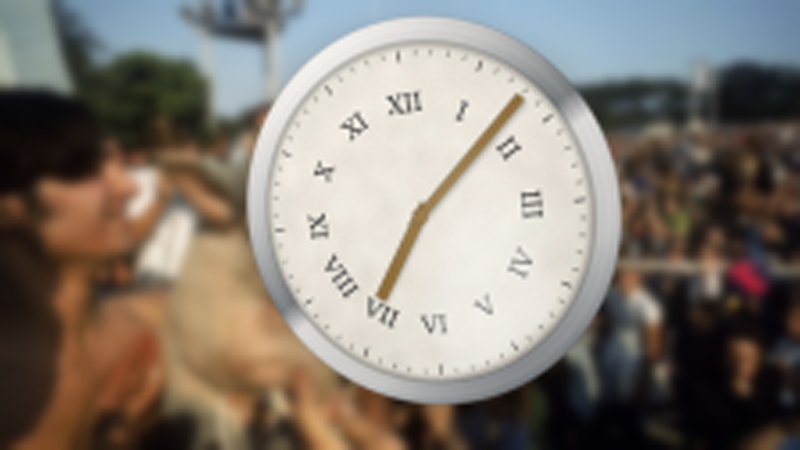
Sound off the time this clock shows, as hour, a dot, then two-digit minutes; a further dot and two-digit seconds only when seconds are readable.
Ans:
7.08
